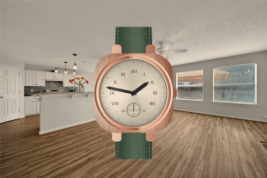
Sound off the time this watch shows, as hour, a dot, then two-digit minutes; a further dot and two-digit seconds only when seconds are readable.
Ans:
1.47
